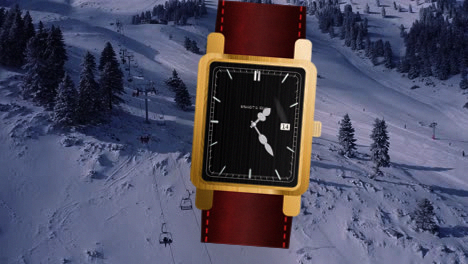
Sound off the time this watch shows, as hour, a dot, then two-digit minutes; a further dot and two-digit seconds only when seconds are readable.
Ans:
1.24
